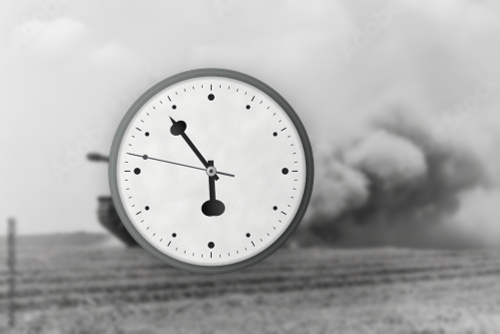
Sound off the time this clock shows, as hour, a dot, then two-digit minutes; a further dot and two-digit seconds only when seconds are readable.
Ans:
5.53.47
